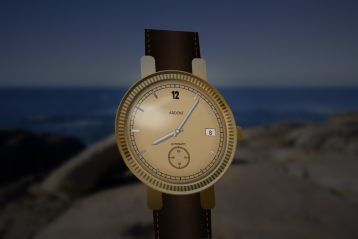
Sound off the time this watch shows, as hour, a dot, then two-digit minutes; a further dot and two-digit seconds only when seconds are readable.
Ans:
8.06
